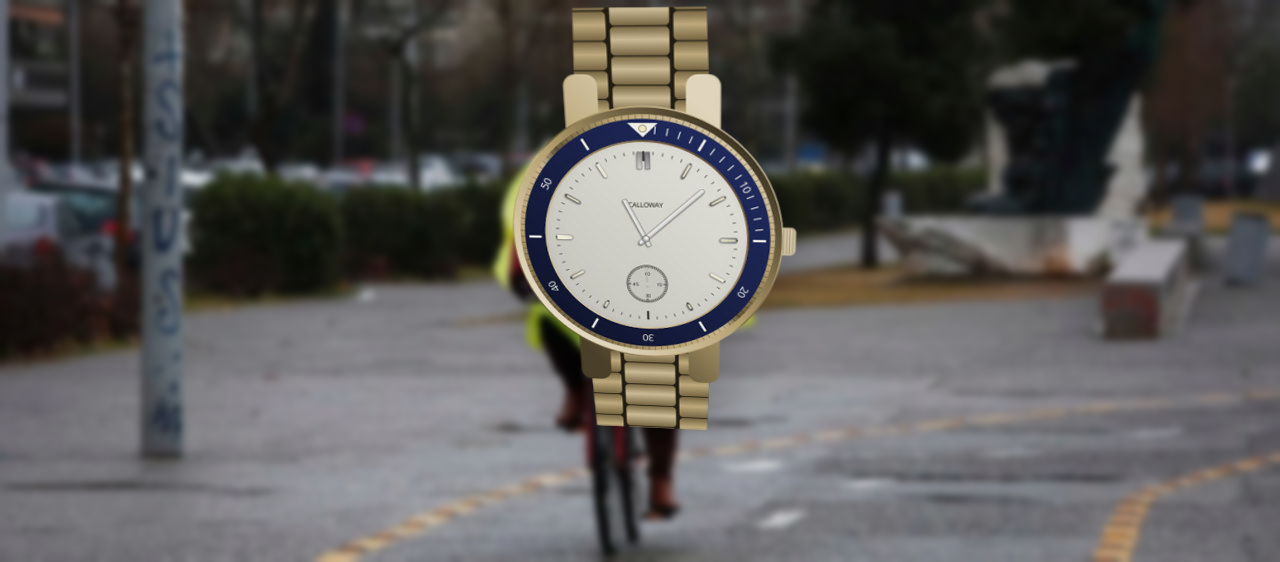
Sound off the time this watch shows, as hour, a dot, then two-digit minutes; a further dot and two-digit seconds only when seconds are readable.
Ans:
11.08
